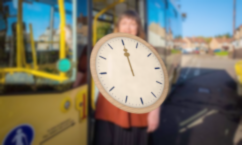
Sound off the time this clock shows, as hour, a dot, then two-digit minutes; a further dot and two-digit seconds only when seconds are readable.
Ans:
12.00
